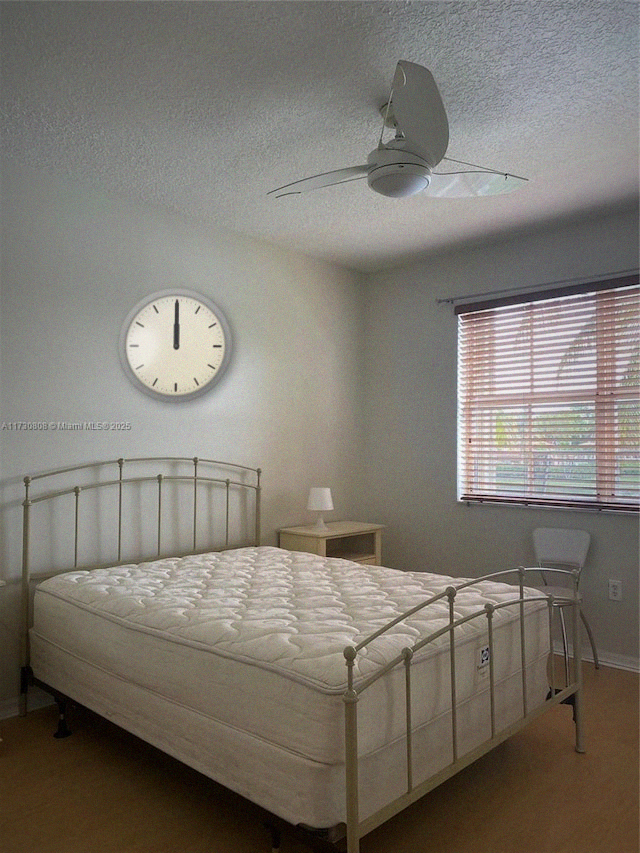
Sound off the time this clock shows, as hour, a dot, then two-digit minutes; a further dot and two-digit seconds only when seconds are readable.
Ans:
12.00
